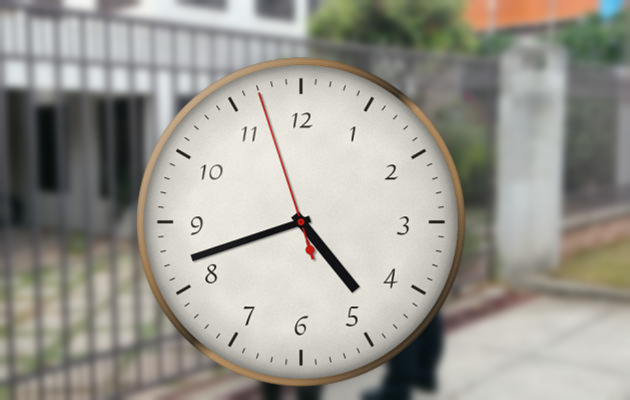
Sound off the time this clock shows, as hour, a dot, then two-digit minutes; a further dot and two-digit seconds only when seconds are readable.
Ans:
4.41.57
